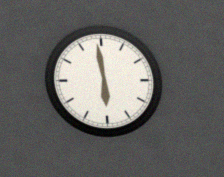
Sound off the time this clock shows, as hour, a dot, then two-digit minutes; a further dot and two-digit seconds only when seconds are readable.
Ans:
5.59
